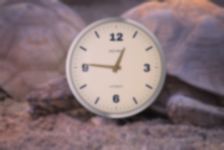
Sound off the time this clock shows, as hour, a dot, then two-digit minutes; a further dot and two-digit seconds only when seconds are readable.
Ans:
12.46
